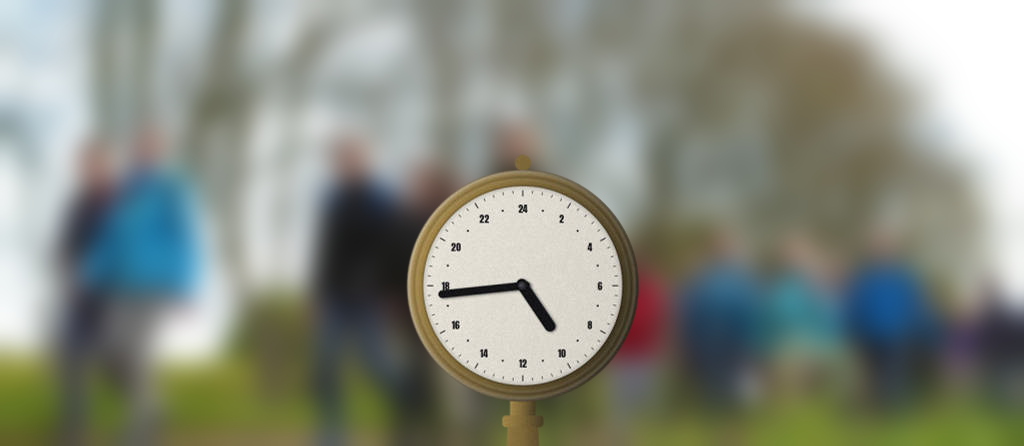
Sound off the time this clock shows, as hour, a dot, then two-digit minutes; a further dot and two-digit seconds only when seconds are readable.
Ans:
9.44
